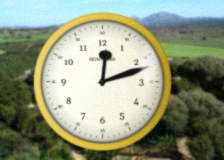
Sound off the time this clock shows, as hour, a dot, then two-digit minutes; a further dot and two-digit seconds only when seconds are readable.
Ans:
12.12
